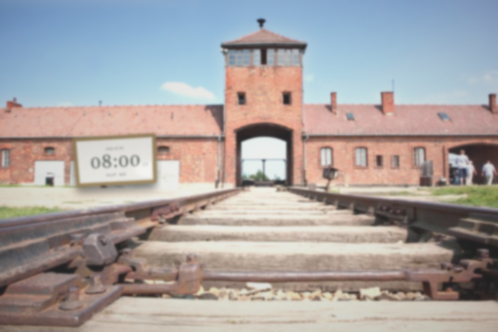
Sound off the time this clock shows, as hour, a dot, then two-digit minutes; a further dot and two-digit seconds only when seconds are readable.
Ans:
8.00
